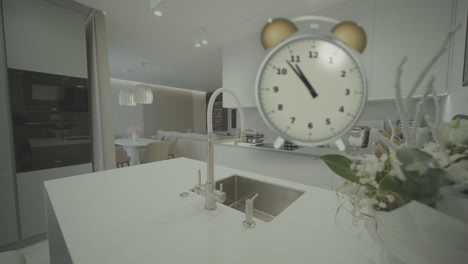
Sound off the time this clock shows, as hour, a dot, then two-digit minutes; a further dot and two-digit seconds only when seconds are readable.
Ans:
10.53
